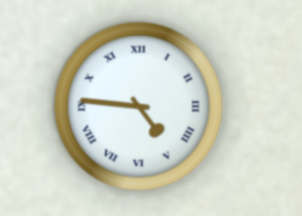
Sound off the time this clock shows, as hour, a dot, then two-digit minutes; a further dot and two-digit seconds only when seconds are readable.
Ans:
4.46
